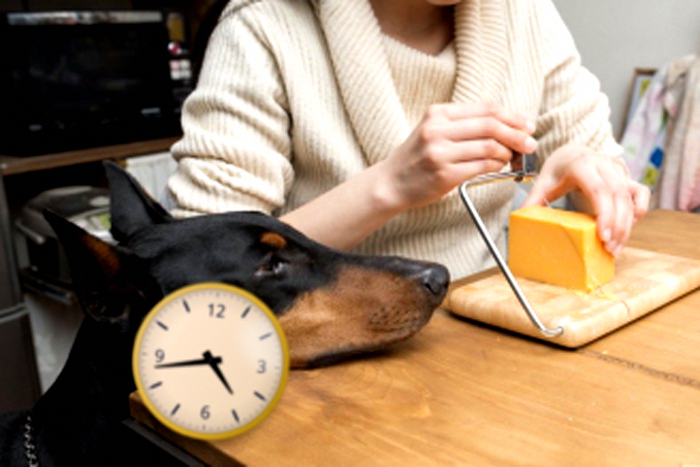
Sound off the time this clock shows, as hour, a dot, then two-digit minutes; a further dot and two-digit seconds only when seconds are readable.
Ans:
4.43
